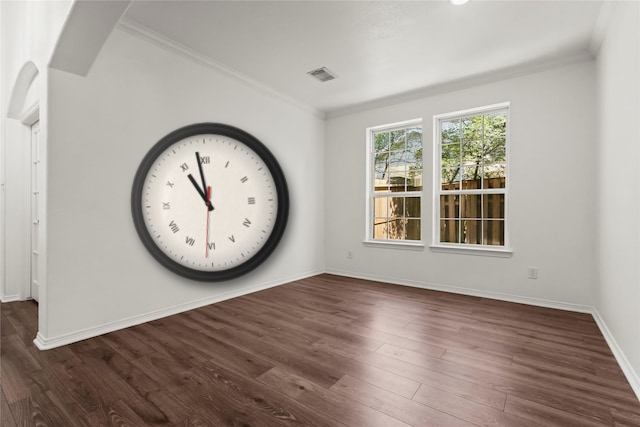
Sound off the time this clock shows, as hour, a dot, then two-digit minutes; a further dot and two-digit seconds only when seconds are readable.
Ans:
10.58.31
